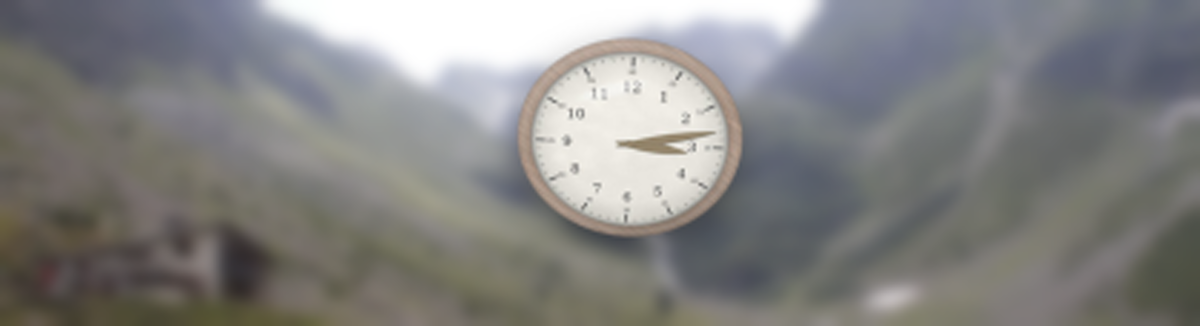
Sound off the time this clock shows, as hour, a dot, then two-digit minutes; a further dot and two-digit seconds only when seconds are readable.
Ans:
3.13
